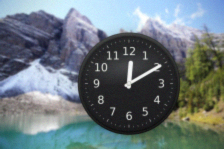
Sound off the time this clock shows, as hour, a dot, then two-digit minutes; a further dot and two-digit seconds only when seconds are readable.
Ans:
12.10
